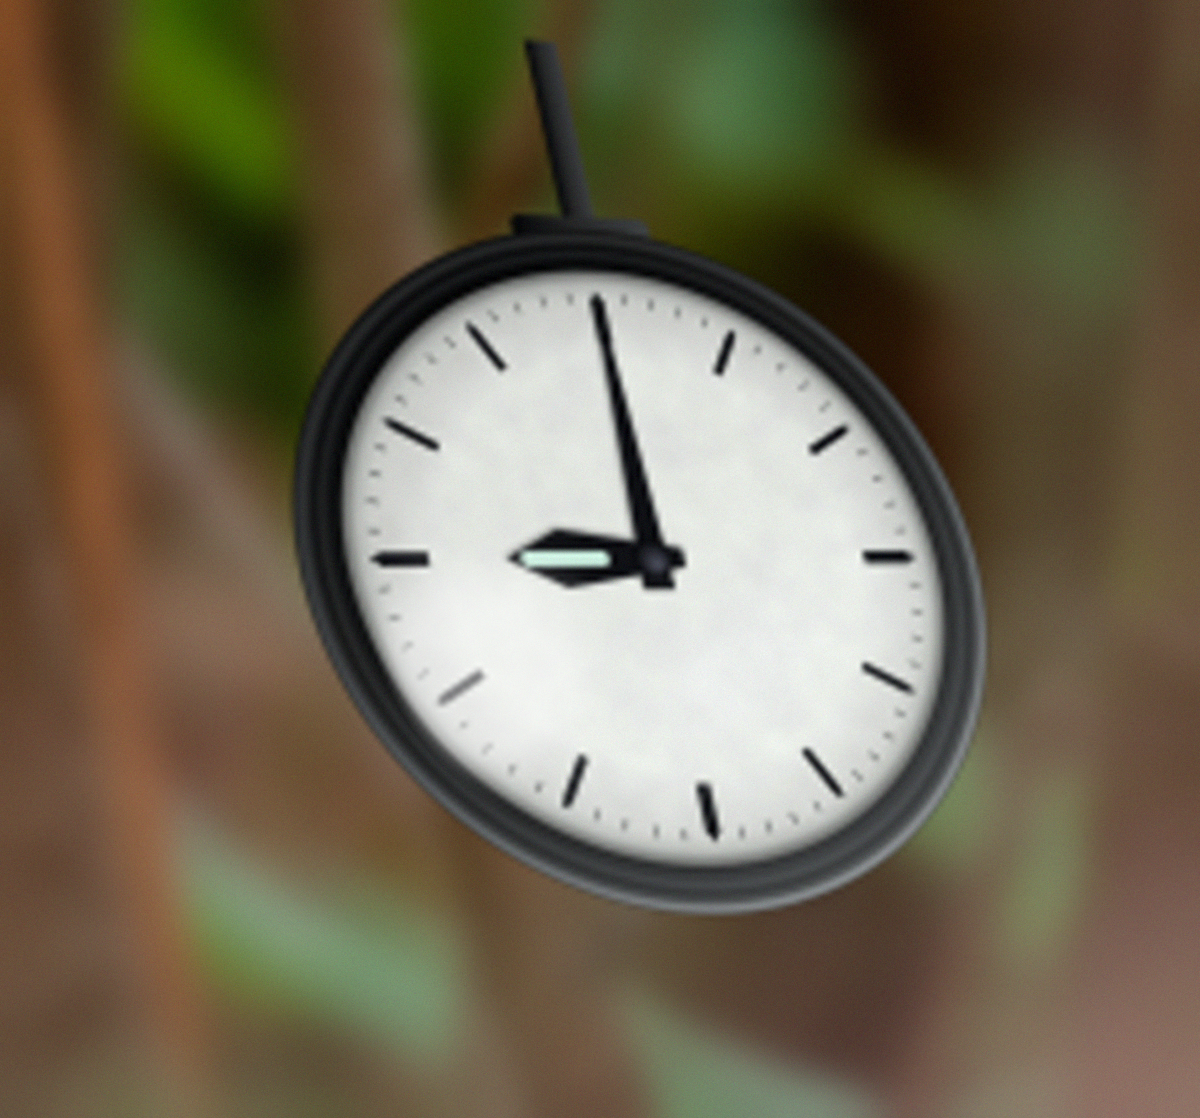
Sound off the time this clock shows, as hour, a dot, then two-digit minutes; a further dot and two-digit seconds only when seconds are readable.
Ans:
9.00
